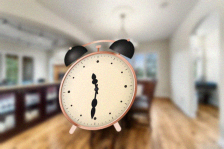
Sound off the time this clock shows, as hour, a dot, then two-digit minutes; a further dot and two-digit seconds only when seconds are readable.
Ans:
11.31
